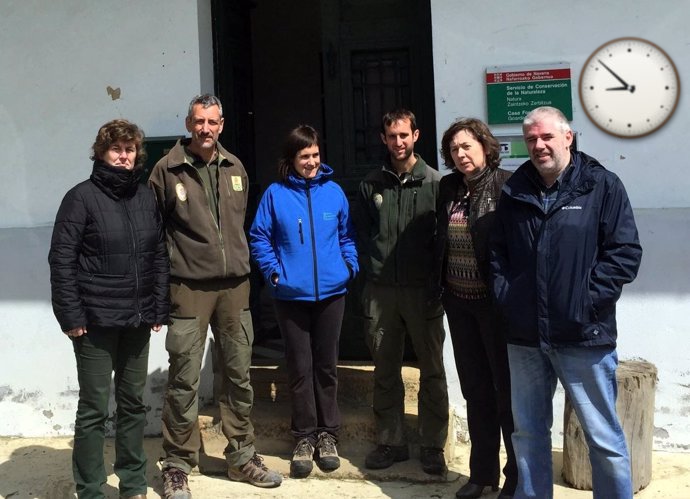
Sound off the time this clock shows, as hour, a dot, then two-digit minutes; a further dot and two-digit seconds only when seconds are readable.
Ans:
8.52
